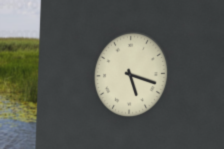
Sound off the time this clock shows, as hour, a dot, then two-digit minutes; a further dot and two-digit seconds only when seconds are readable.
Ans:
5.18
